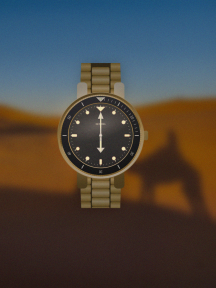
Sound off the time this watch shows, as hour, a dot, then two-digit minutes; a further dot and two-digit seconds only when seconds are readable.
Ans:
6.00
